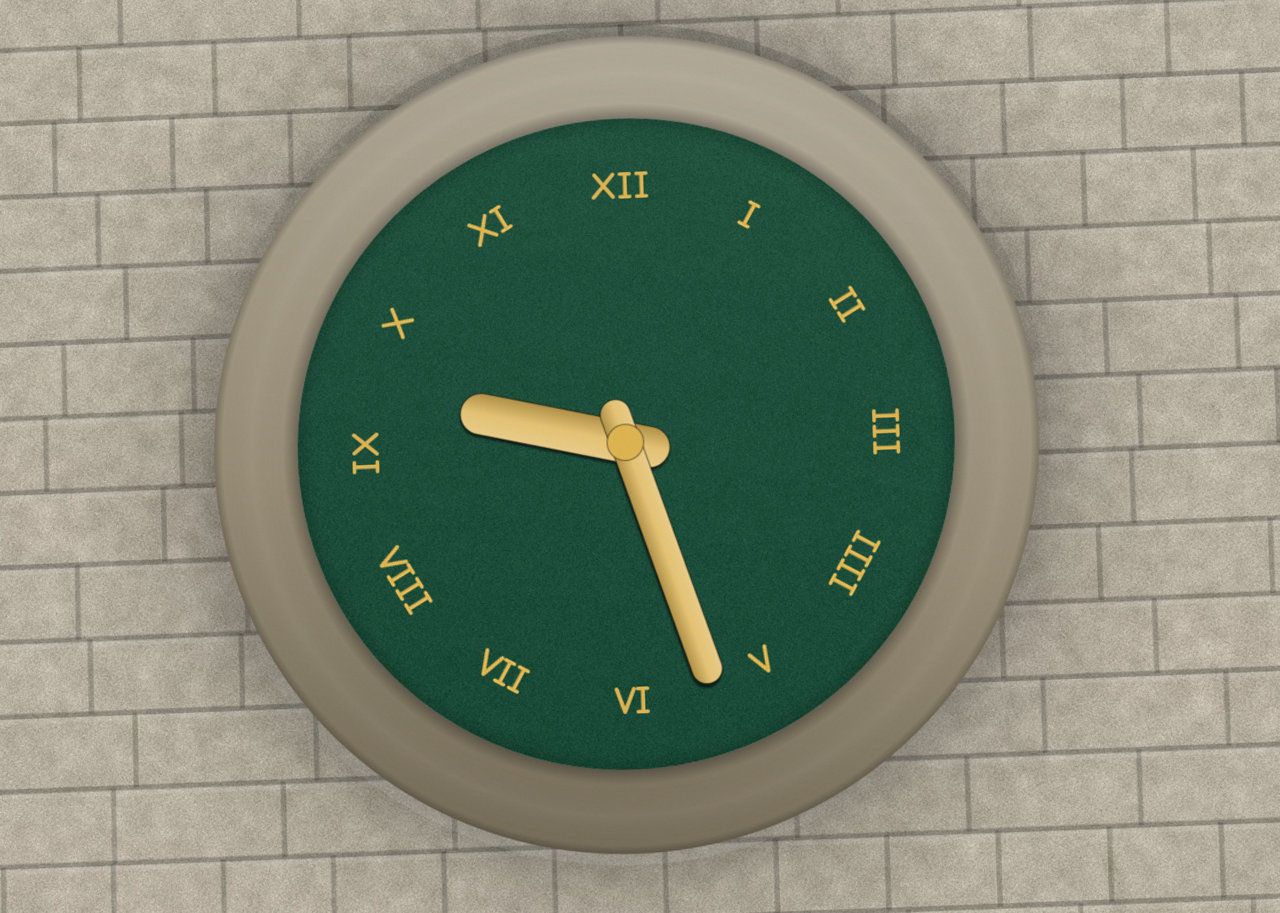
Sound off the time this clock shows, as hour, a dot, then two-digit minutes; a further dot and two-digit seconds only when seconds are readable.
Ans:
9.27
